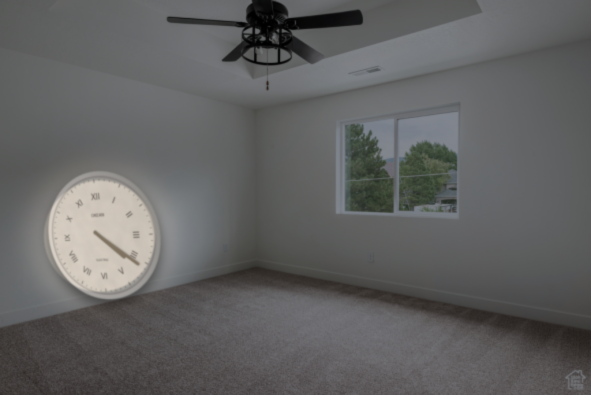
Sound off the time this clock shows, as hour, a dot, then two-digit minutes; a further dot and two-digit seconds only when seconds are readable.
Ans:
4.21
